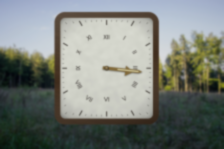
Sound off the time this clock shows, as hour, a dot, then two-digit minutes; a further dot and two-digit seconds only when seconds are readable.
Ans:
3.16
